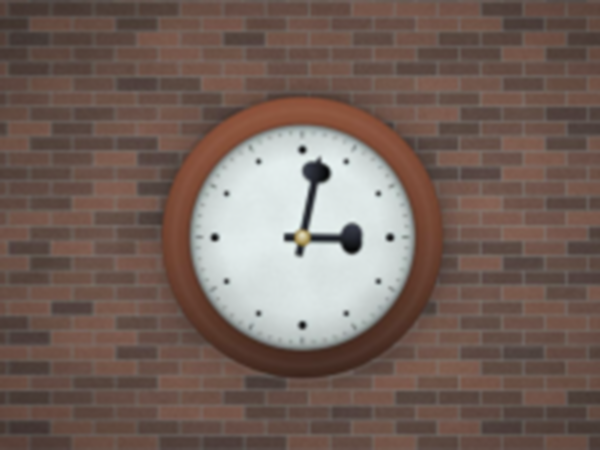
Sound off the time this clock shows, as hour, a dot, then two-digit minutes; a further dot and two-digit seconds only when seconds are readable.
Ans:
3.02
